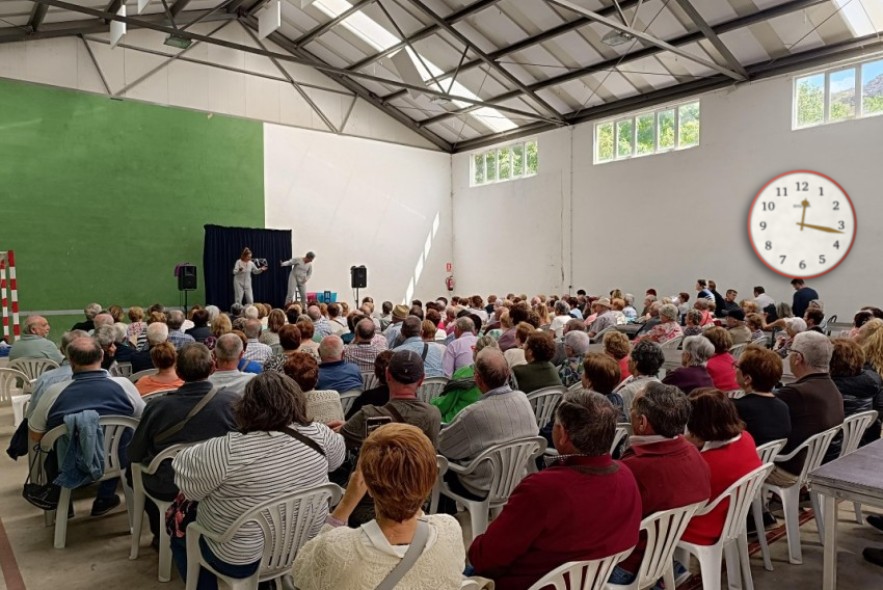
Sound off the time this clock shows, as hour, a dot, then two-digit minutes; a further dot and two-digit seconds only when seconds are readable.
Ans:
12.17
